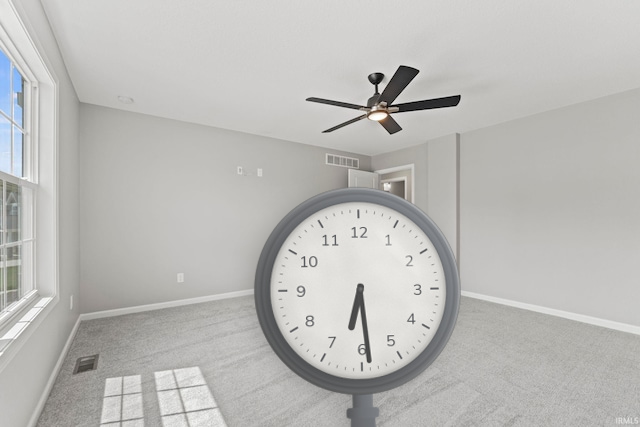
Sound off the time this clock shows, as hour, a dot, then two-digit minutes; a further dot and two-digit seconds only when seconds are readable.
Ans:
6.29
